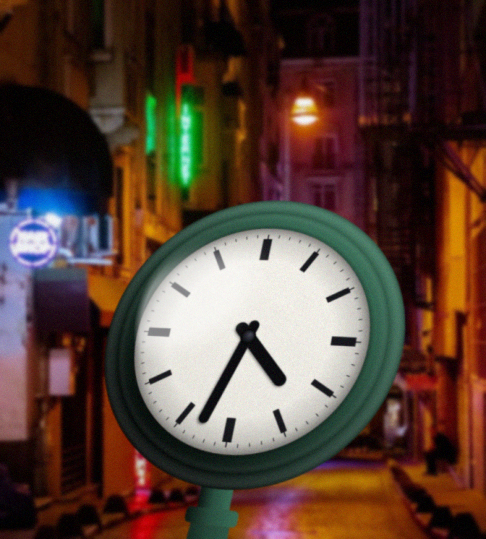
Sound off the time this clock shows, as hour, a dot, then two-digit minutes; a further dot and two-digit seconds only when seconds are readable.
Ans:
4.33
